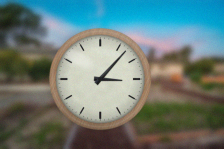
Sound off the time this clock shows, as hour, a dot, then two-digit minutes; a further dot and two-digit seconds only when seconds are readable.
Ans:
3.07
